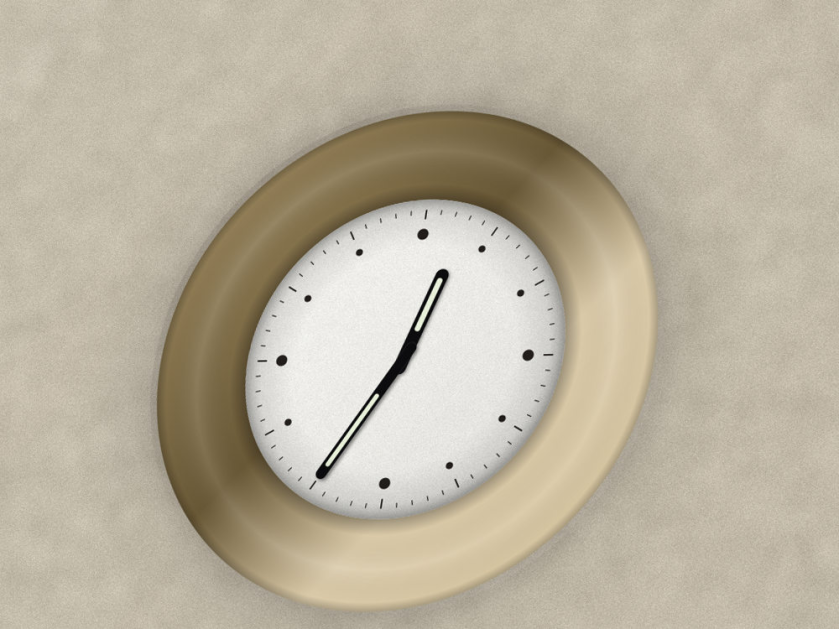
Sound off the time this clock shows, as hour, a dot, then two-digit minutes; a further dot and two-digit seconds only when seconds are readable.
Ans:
12.35
